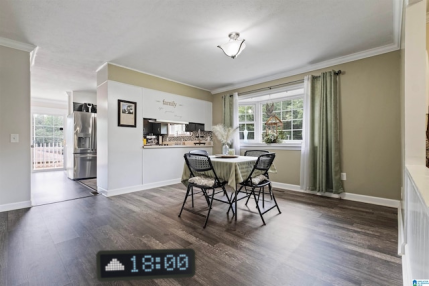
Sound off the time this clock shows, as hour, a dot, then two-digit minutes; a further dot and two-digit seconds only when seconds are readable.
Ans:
18.00
